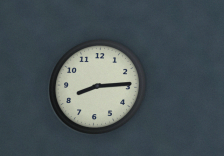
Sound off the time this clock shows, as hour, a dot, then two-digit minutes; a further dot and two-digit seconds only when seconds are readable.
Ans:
8.14
